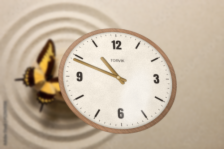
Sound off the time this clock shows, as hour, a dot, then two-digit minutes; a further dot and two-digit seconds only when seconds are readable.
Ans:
10.49
